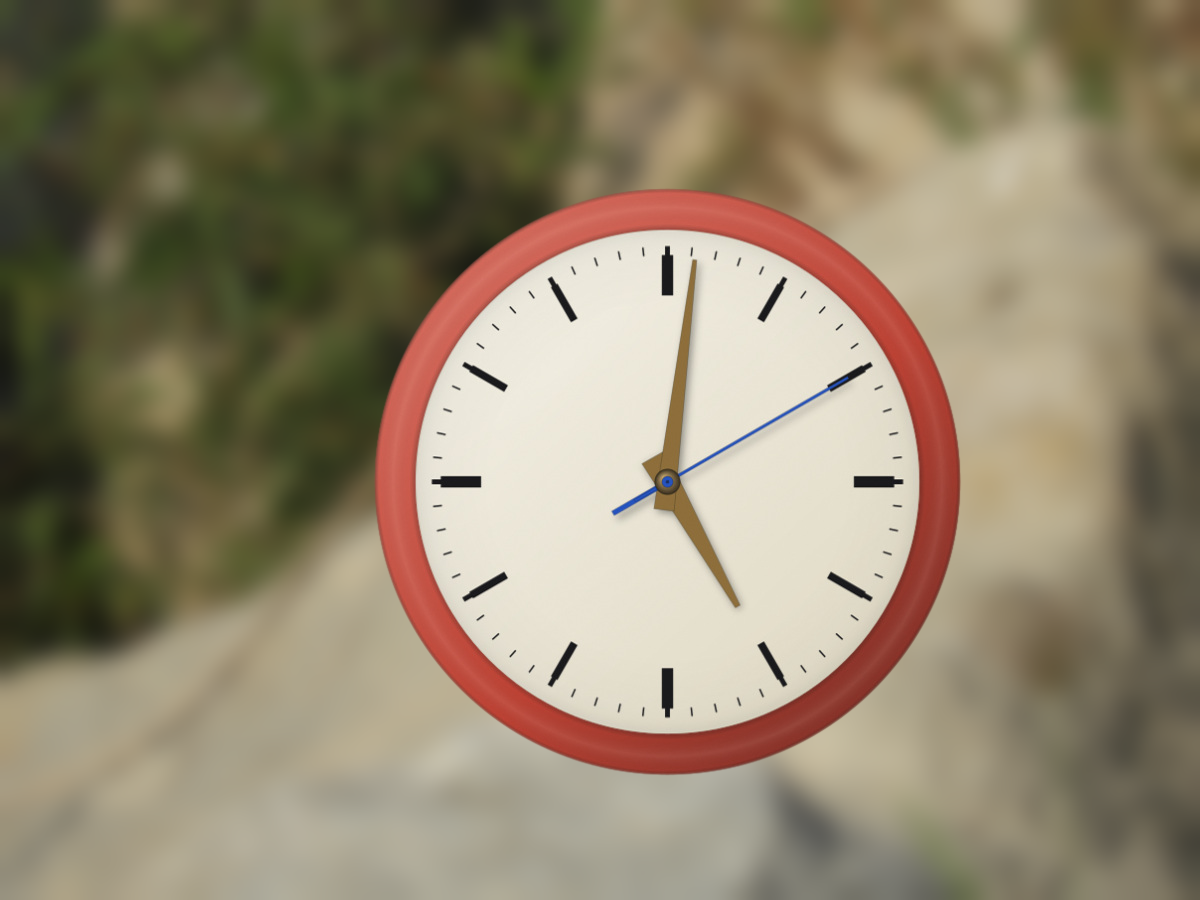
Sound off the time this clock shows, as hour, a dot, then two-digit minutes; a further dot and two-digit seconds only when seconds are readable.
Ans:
5.01.10
